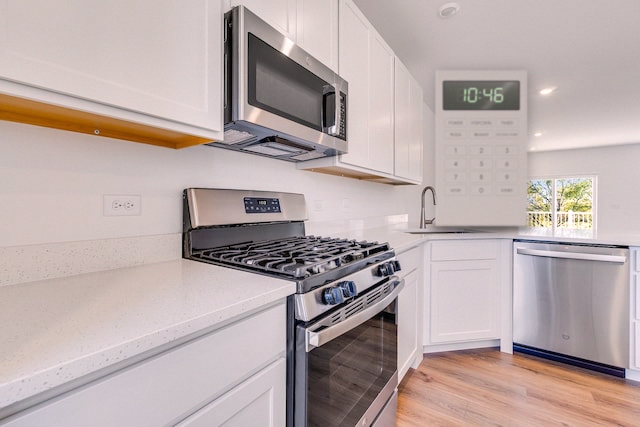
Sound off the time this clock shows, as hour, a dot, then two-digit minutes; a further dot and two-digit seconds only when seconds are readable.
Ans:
10.46
